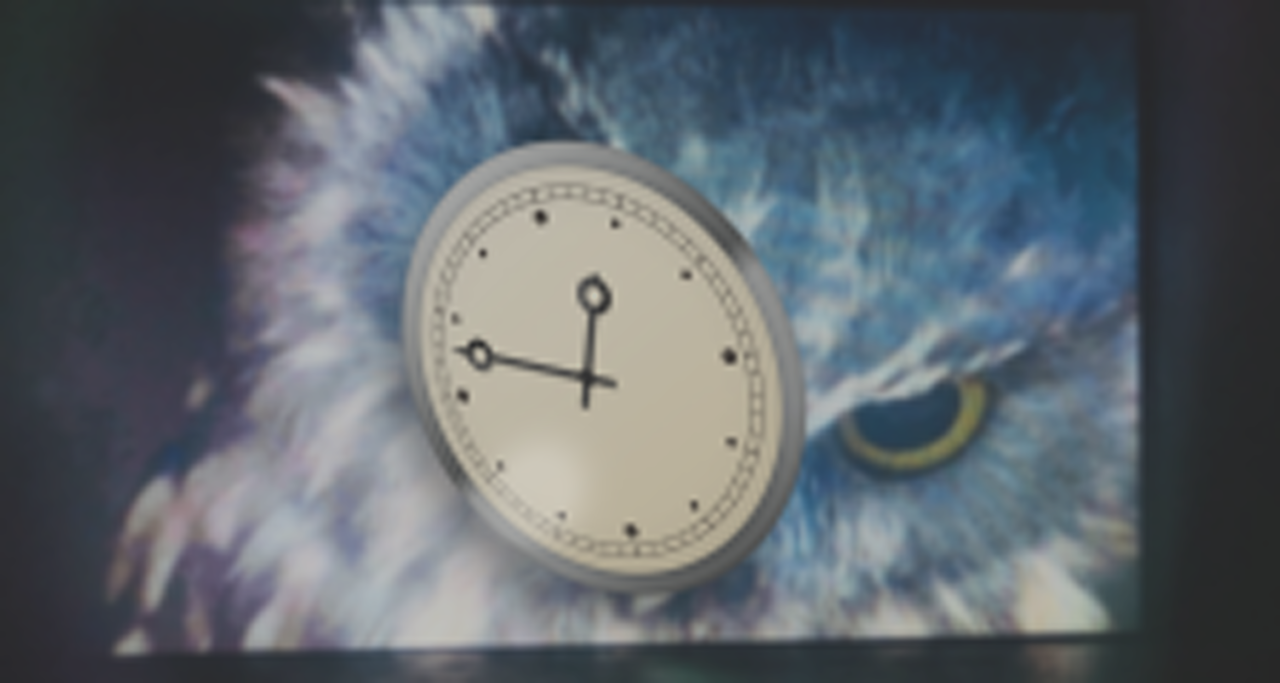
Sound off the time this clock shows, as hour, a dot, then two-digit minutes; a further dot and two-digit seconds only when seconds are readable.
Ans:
12.48
